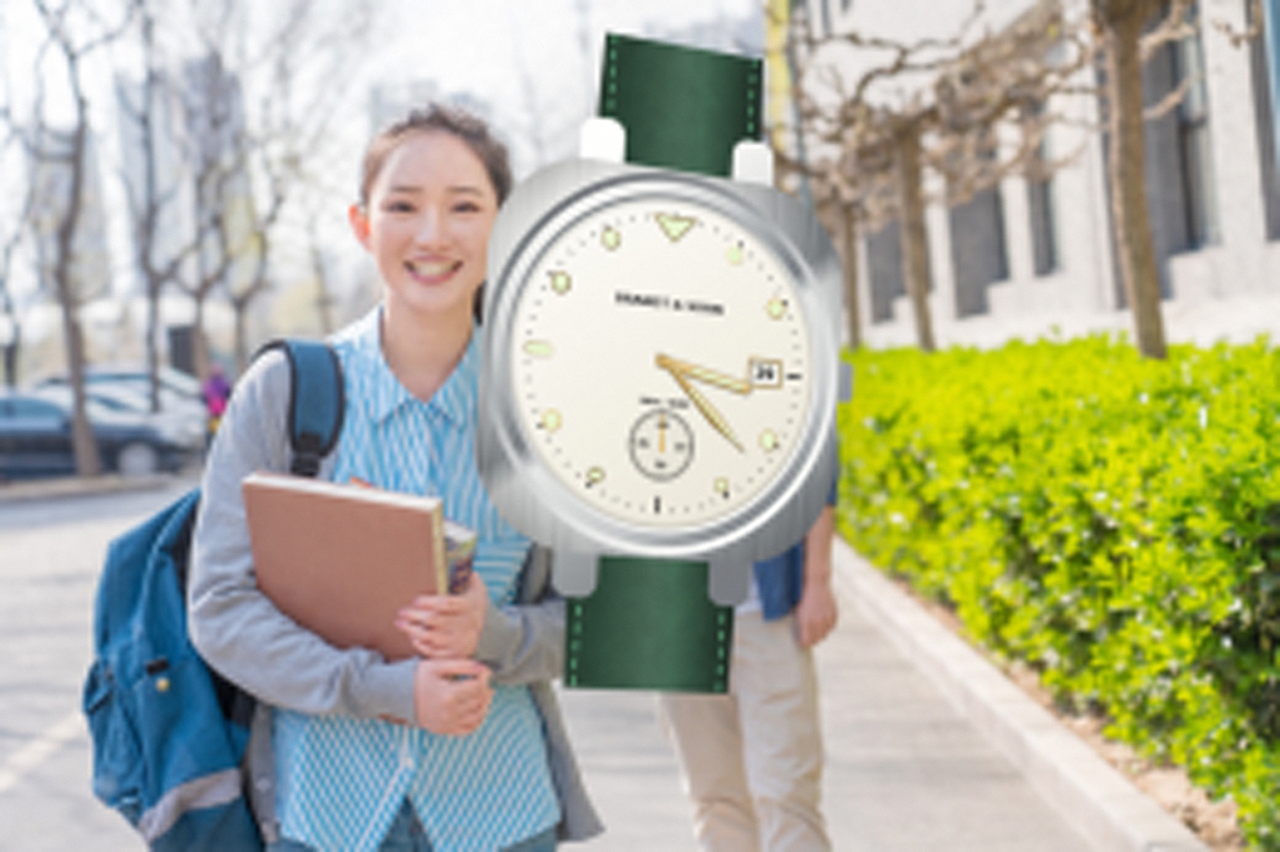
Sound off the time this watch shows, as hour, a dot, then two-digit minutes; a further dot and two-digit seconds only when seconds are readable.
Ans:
3.22
